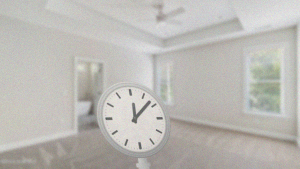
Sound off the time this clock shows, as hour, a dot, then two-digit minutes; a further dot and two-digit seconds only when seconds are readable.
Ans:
12.08
